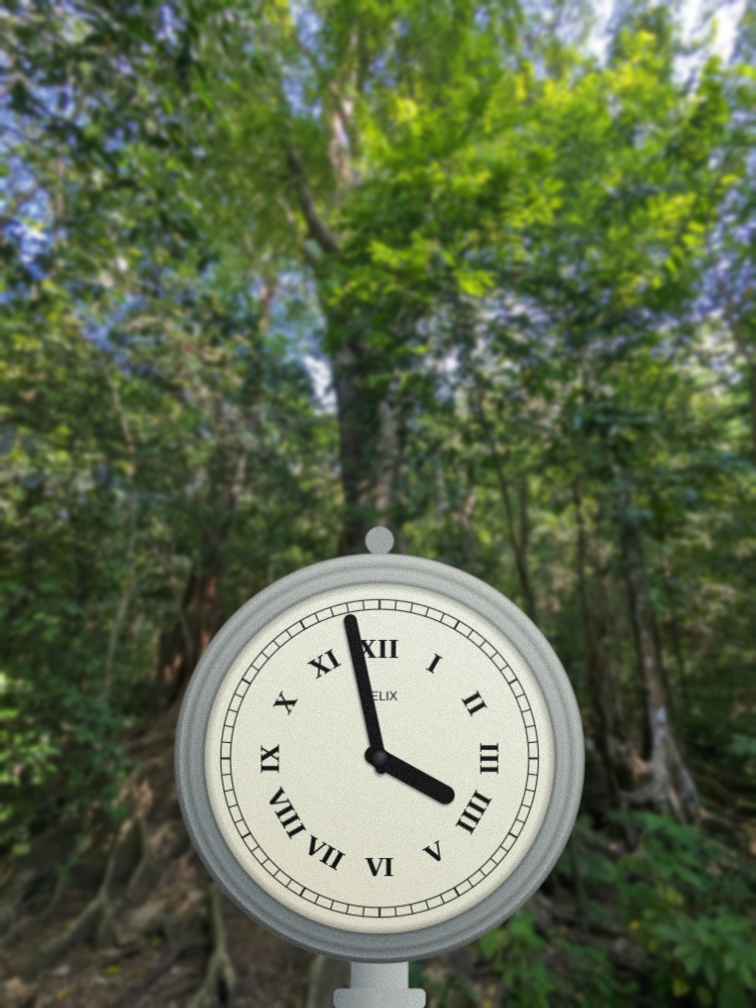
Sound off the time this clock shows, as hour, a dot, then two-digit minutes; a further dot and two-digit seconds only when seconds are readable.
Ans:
3.58
